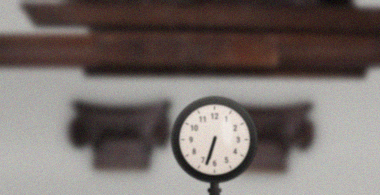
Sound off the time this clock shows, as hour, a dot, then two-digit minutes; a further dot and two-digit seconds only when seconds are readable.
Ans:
6.33
